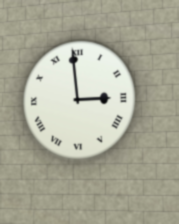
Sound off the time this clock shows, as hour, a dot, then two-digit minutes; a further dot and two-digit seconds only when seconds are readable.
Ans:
2.59
